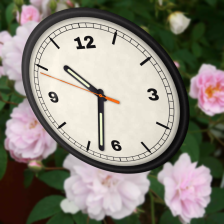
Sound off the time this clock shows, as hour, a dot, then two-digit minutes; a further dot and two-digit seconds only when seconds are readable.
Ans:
10.32.49
